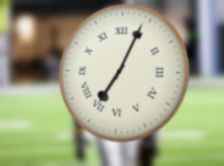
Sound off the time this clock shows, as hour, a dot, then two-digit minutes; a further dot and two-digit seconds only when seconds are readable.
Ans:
7.04
